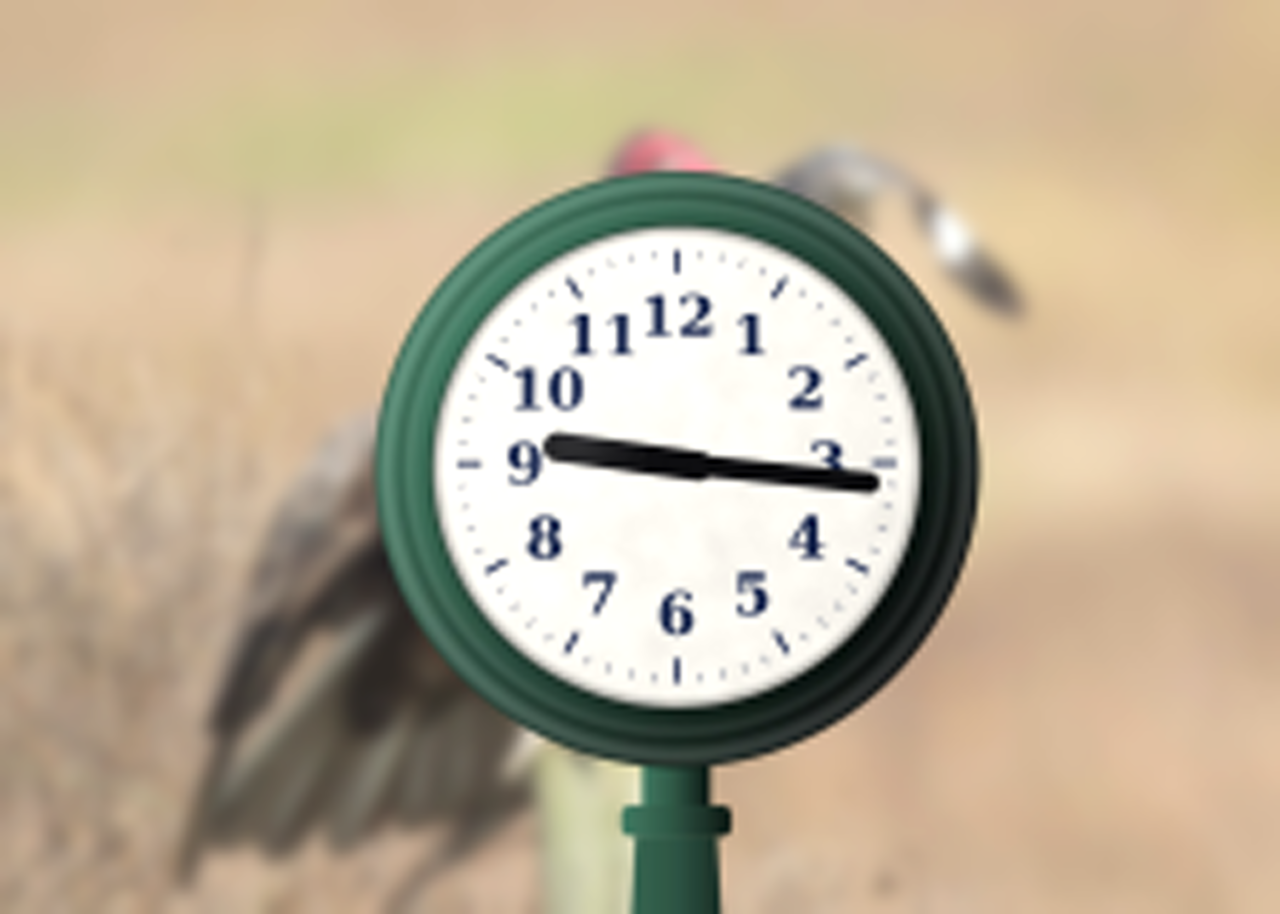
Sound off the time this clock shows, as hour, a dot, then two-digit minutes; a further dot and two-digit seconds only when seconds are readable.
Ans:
9.16
